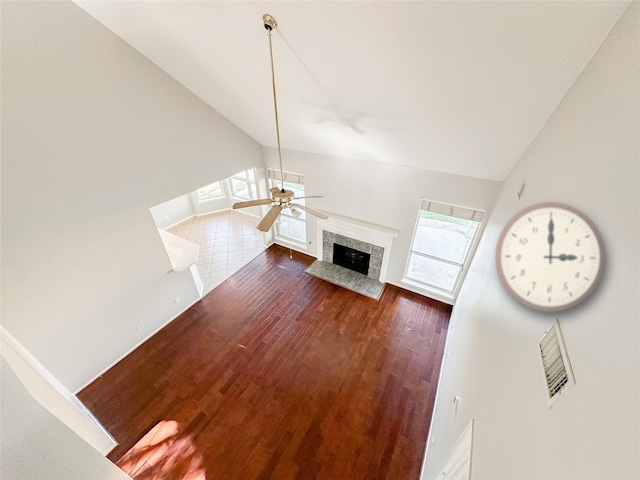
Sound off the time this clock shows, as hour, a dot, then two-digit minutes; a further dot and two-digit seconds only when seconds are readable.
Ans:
3.00
